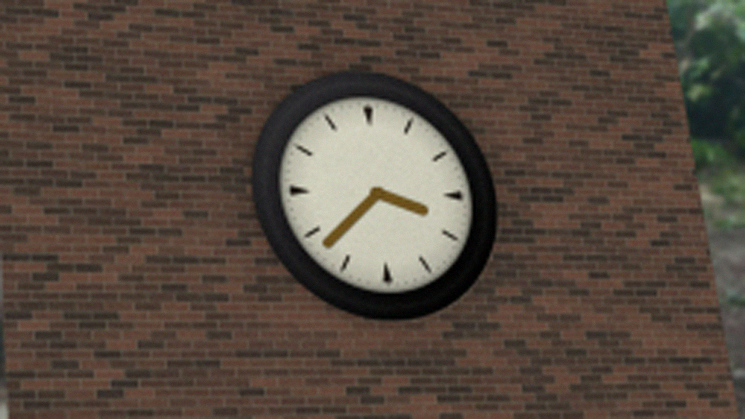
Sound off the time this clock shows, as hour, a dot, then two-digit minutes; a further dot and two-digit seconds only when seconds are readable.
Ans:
3.38
